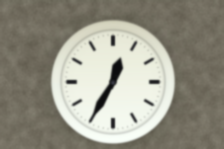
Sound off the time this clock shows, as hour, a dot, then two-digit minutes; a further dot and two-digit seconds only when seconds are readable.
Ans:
12.35
